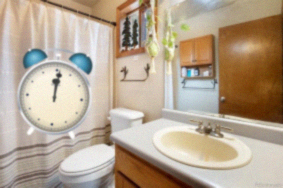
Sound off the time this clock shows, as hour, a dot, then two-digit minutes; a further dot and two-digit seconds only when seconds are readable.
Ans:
12.01
